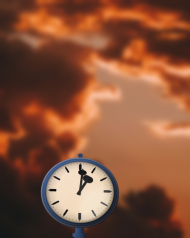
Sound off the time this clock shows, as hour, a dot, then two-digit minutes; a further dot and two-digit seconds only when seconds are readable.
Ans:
1.01
